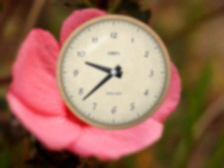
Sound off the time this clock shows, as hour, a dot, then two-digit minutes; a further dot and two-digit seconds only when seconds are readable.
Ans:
9.38
